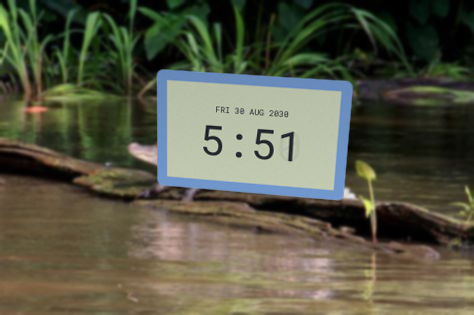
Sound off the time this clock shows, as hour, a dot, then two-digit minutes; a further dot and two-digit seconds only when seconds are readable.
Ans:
5.51
